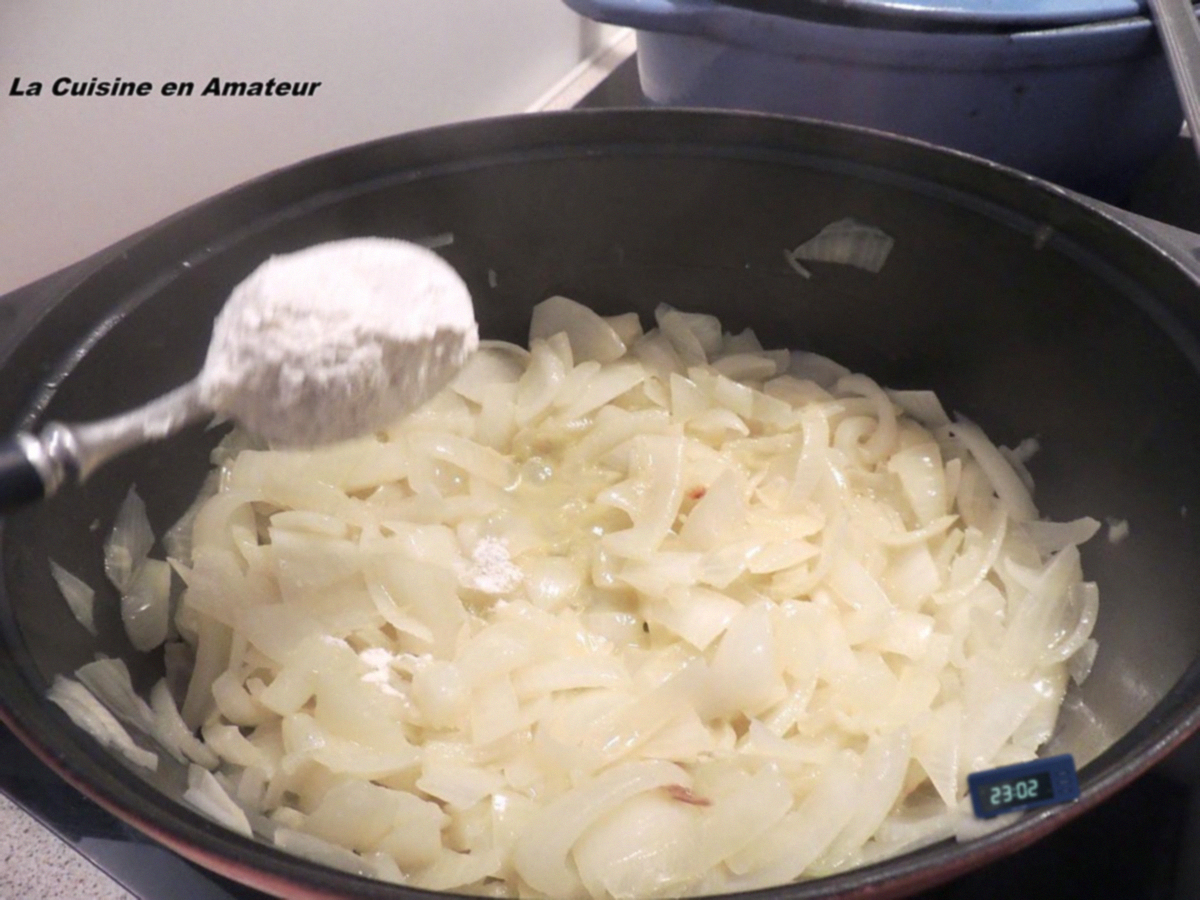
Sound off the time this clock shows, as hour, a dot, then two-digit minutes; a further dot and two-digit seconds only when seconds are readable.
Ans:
23.02
